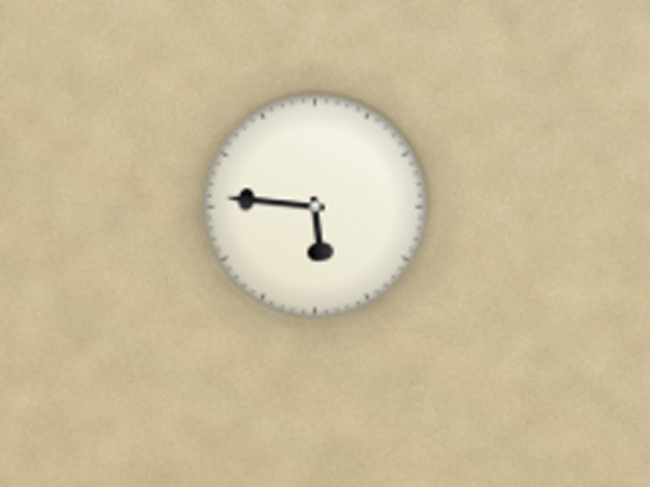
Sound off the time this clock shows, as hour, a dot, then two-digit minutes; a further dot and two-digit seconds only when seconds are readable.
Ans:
5.46
